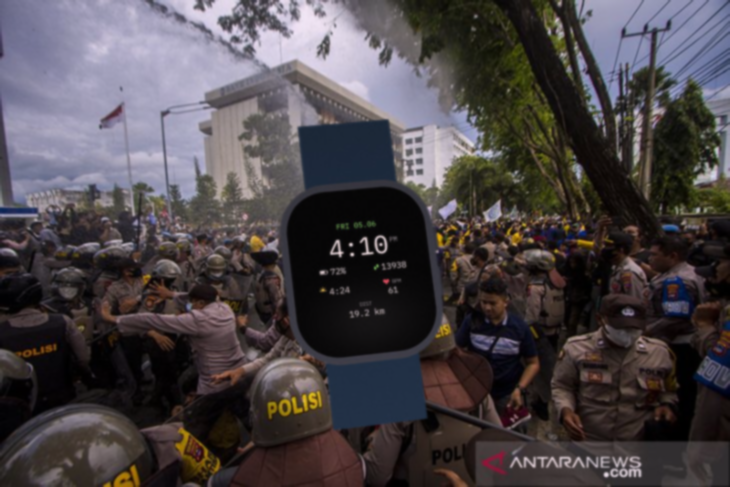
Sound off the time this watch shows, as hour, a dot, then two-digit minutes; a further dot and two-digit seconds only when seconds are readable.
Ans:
4.10
